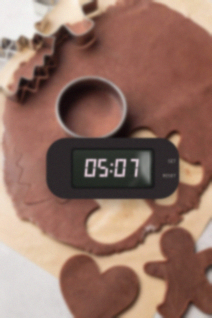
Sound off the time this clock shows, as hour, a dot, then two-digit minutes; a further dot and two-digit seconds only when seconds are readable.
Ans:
5.07
